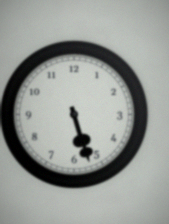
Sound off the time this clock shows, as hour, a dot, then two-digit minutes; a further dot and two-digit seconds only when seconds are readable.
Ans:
5.27
